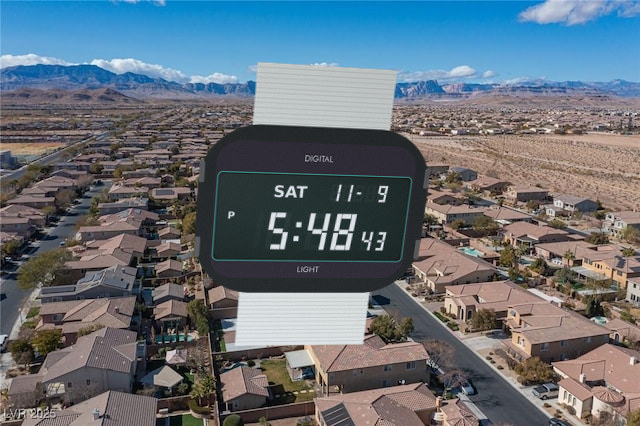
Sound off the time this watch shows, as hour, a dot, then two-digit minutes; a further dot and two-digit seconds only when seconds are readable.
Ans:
5.48.43
